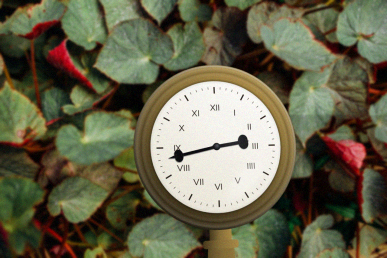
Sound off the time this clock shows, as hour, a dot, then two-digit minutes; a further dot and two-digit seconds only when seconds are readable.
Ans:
2.43
